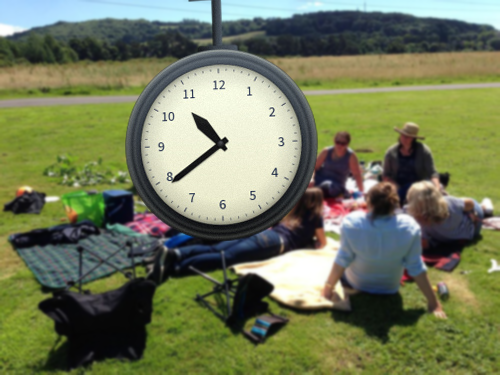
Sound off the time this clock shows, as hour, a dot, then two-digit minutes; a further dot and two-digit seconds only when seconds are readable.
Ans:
10.39
